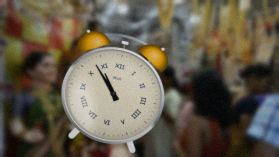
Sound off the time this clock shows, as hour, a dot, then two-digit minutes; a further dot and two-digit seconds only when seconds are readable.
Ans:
10.53
